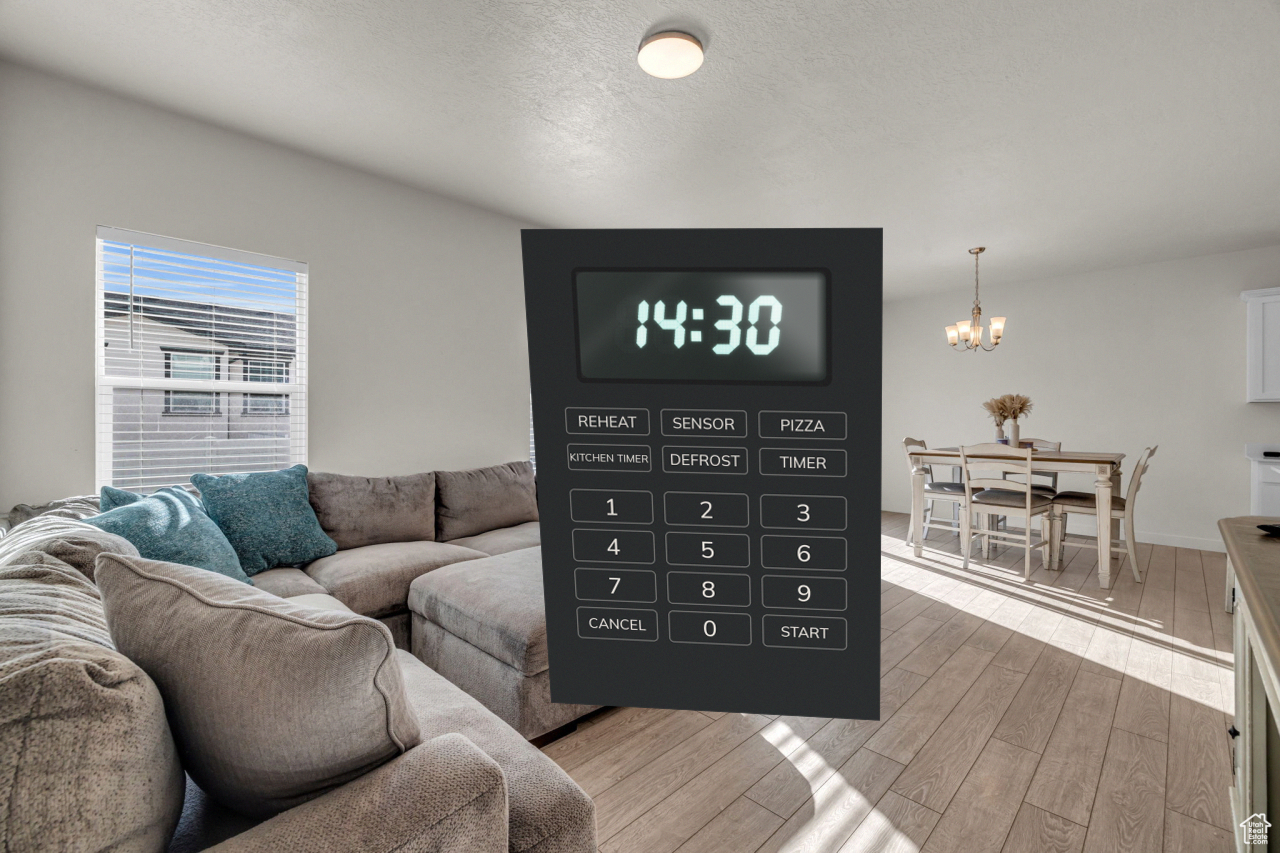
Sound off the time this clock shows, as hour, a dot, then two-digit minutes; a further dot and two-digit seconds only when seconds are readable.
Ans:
14.30
